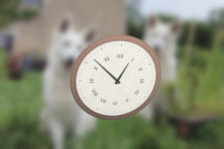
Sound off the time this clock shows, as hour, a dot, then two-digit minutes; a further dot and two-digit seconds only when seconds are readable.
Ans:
12.52
